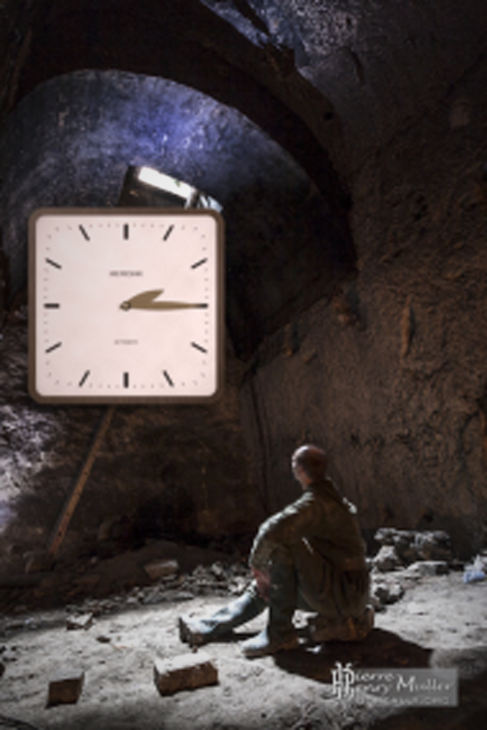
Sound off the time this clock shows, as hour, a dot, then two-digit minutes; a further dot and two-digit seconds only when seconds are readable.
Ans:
2.15
